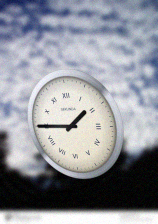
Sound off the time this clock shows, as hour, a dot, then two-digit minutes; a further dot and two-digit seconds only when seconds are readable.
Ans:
1.45
